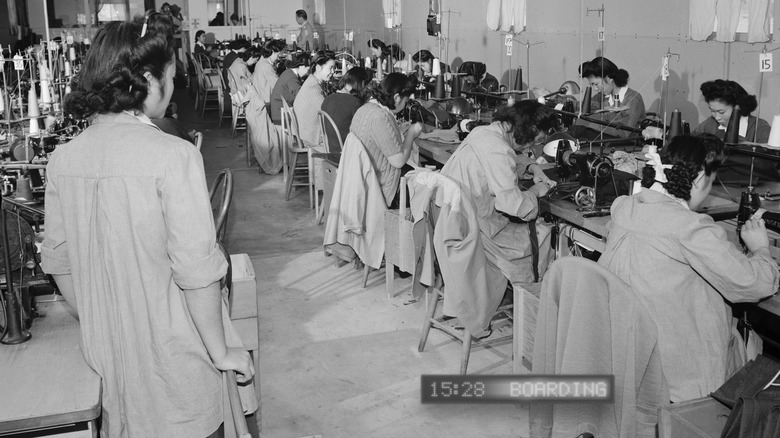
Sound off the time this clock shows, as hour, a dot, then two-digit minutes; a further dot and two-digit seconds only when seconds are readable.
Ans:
15.28
